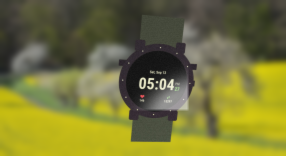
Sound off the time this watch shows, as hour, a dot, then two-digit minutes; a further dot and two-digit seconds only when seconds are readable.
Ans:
5.04
